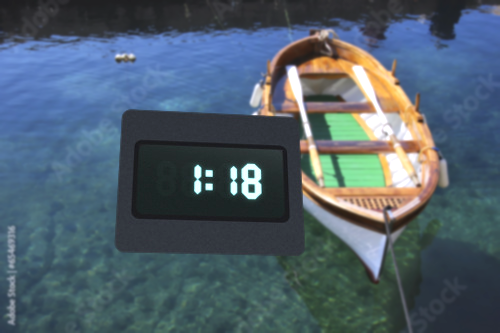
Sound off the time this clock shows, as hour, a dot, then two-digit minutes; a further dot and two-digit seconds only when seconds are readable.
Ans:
1.18
